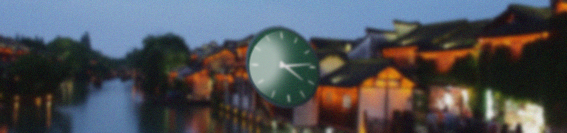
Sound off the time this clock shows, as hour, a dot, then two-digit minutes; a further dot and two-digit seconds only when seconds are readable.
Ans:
4.14
